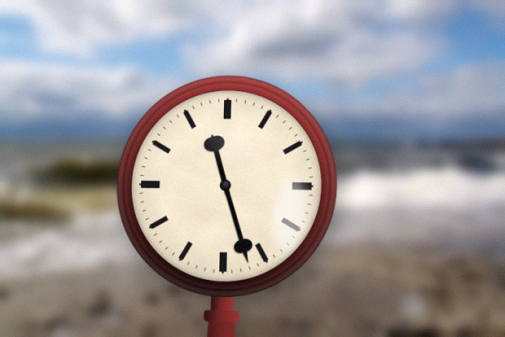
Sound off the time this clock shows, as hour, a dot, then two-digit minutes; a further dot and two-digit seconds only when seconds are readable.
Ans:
11.27
